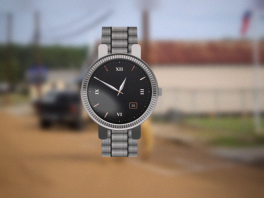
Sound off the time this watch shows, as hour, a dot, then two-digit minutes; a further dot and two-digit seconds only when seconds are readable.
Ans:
12.50
